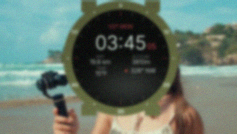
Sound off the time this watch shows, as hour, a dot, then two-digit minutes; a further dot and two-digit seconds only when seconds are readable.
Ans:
3.45
